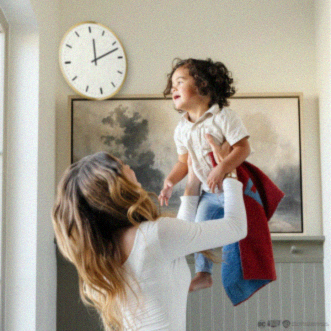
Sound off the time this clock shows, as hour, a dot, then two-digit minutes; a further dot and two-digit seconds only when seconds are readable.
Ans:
12.12
